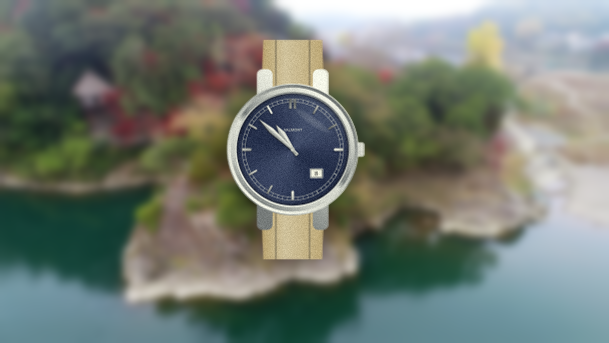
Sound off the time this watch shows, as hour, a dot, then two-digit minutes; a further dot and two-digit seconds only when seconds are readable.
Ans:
10.52
